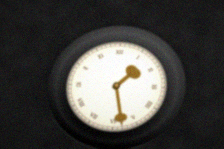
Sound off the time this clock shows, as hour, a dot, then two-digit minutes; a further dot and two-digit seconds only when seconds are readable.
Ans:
1.28
